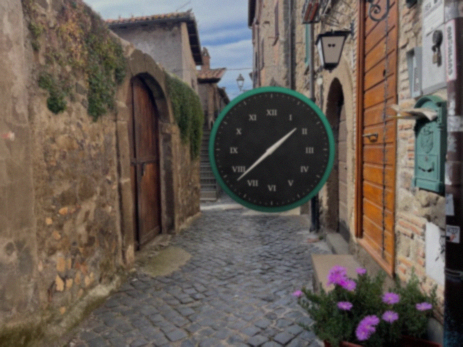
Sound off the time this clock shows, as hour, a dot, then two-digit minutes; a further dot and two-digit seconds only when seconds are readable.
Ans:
1.38
